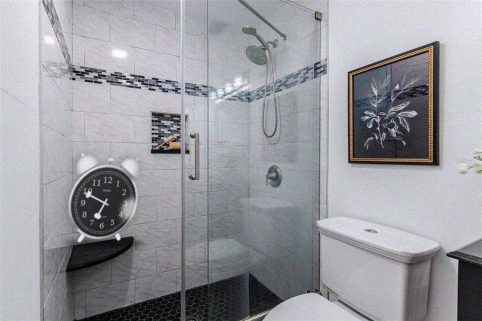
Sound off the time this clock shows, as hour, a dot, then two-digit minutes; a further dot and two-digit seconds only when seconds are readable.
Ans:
6.49
